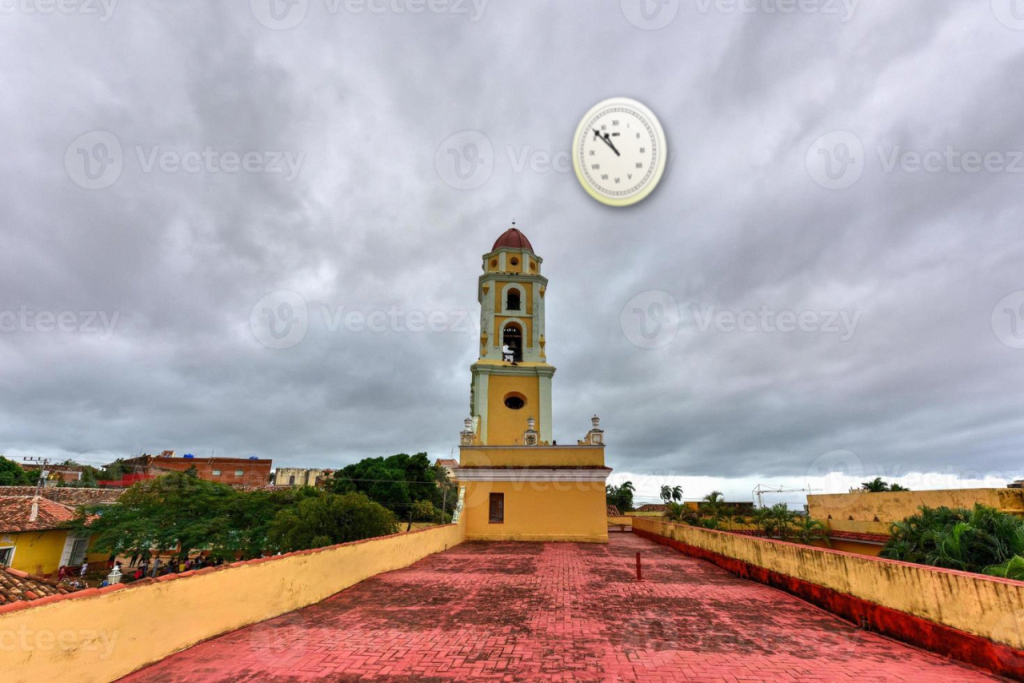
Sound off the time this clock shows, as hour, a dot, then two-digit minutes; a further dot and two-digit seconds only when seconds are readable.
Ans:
10.52
